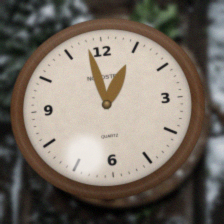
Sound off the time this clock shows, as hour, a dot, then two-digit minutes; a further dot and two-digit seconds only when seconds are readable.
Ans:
12.58
